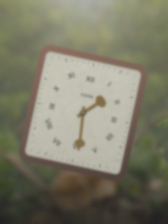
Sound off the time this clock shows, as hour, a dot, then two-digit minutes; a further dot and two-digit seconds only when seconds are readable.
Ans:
1.29
